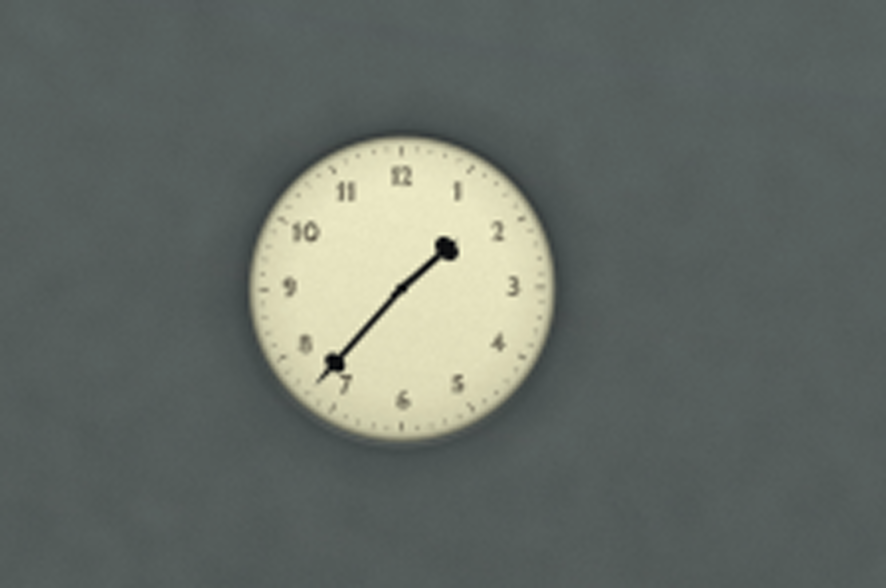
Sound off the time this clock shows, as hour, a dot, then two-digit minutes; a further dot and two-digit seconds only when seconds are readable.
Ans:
1.37
